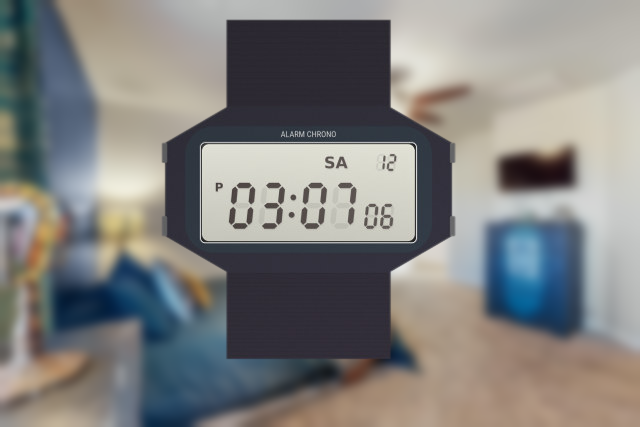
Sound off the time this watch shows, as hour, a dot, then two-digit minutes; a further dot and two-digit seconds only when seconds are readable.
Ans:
3.07.06
